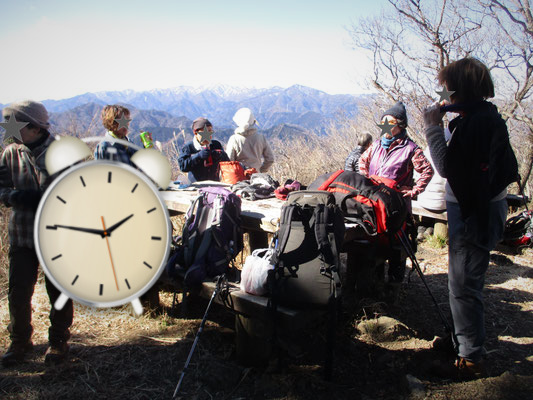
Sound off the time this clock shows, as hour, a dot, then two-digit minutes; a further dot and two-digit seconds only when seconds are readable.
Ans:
1.45.27
